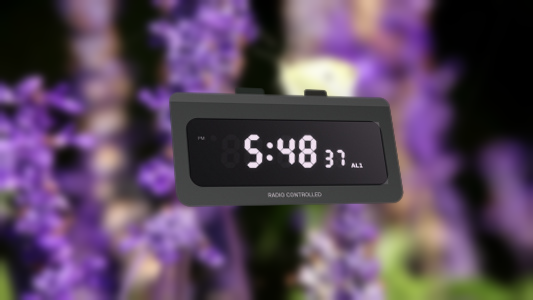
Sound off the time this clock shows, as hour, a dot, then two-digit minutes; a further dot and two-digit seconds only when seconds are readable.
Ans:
5.48.37
